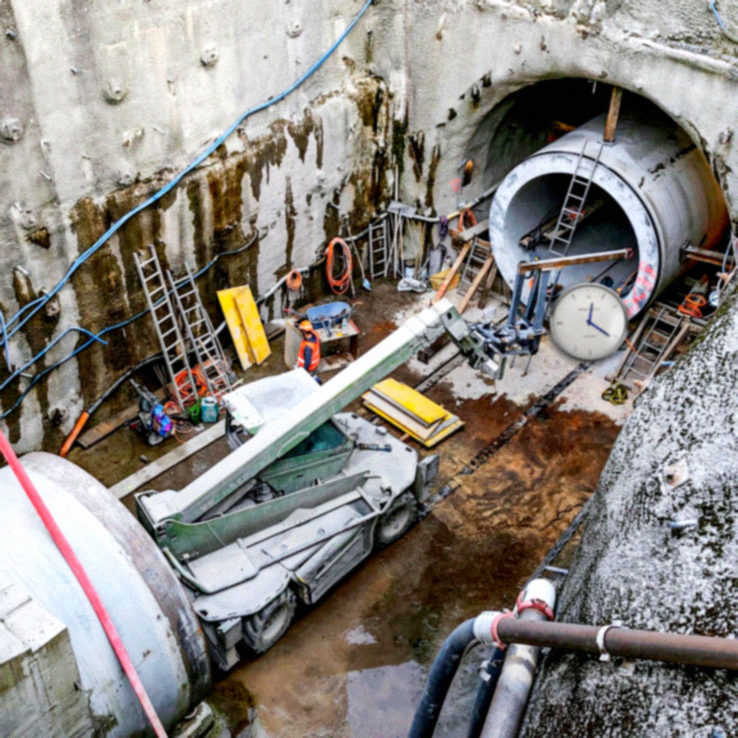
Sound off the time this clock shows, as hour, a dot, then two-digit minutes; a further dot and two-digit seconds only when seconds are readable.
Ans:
12.21
